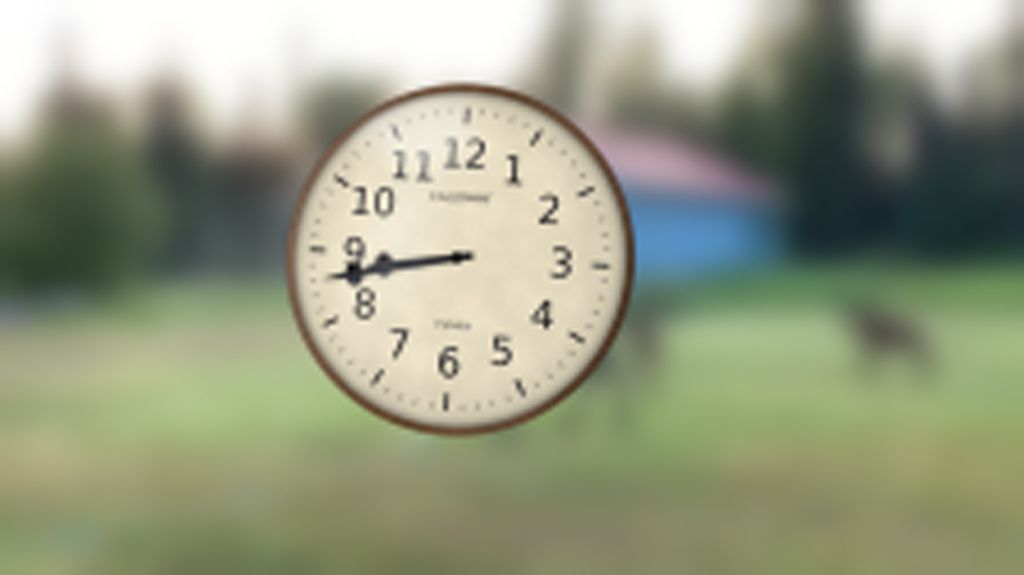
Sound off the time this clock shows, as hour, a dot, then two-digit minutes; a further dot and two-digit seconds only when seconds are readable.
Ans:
8.43
